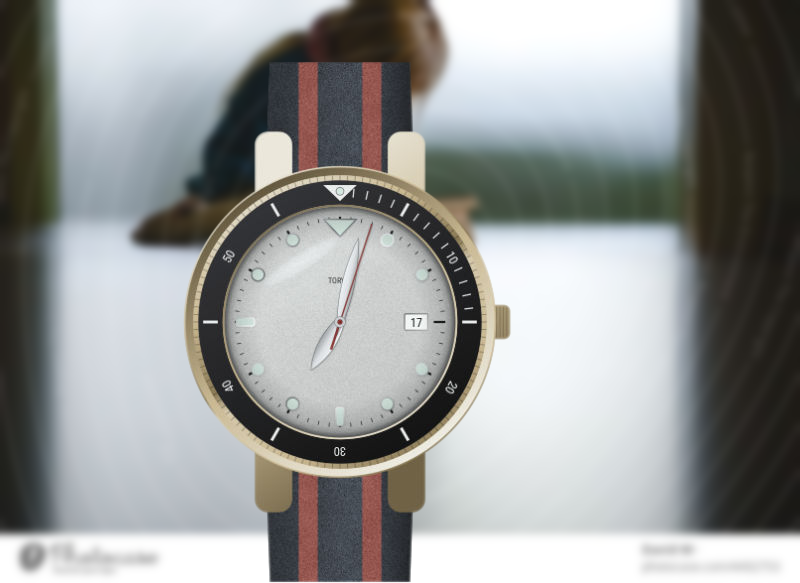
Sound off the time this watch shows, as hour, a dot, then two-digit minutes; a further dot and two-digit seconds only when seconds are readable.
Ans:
7.02.03
